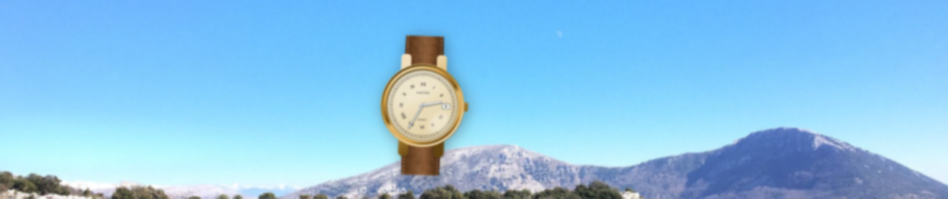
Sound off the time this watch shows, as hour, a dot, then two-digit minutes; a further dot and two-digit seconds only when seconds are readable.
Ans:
2.35
